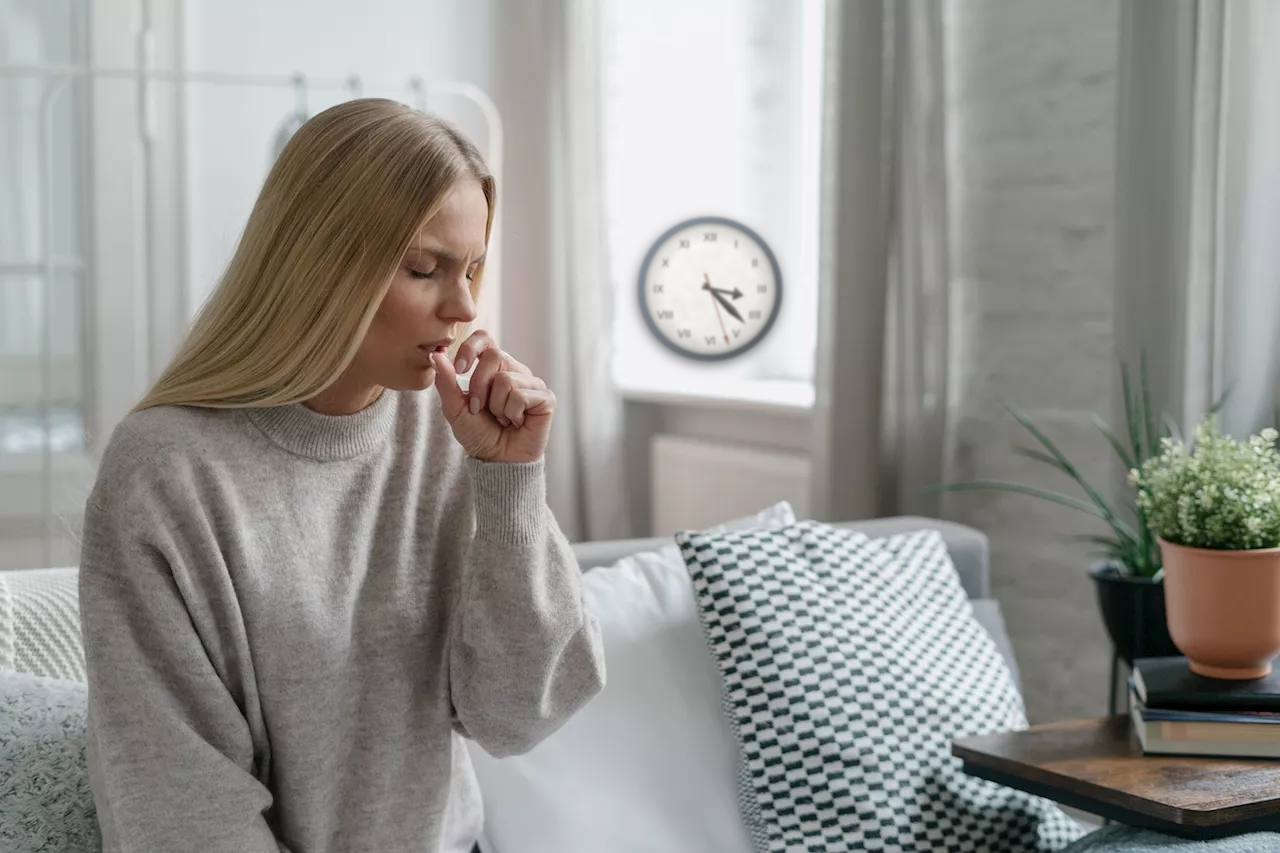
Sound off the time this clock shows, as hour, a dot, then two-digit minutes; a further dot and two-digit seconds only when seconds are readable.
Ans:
3.22.27
